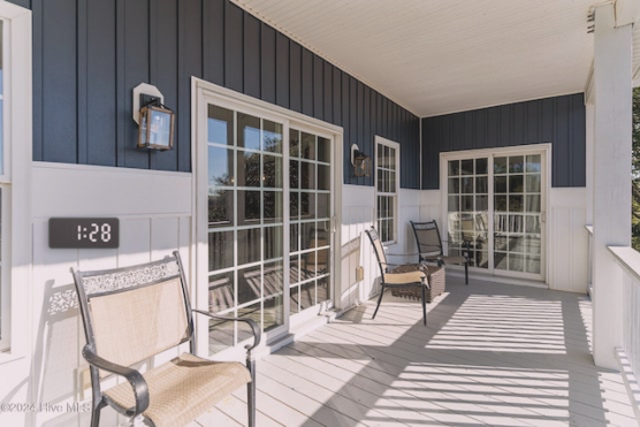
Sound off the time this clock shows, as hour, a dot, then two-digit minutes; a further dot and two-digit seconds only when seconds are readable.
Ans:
1.28
